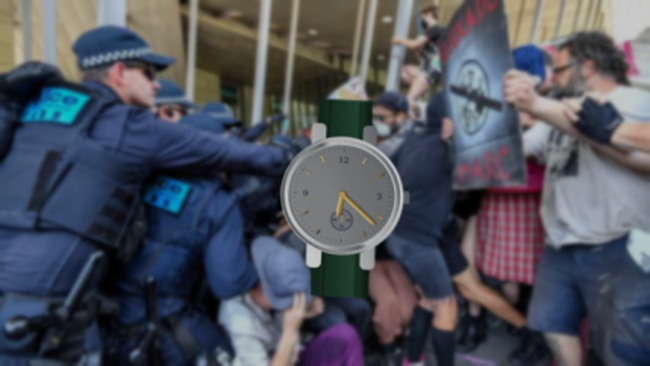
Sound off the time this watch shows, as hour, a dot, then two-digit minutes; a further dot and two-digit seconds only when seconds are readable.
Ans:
6.22
